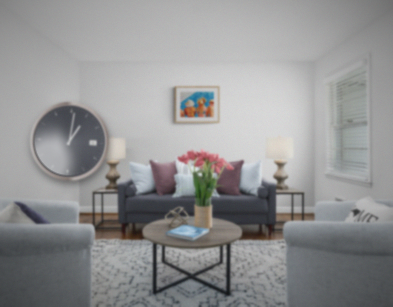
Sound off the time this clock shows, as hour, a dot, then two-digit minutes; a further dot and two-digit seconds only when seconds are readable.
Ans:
1.01
